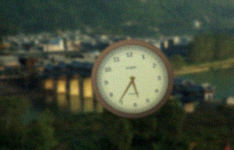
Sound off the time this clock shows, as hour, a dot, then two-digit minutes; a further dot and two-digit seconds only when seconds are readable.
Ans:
5.36
